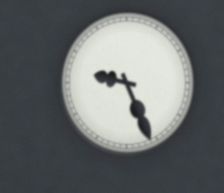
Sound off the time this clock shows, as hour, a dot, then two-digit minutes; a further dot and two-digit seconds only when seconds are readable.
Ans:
9.26
